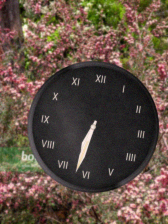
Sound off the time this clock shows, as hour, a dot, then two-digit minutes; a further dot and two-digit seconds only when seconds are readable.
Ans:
6.32
